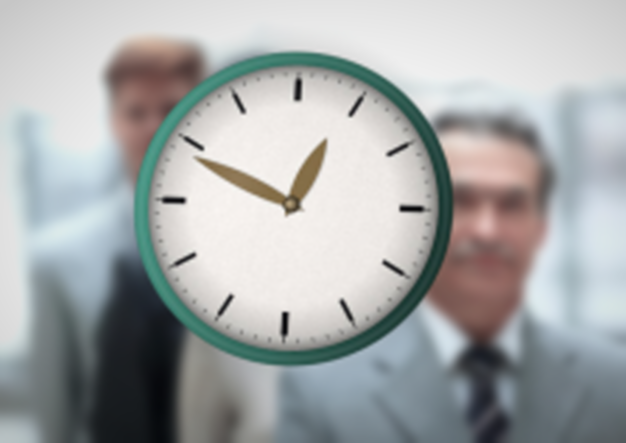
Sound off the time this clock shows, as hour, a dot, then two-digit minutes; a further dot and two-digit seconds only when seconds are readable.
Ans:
12.49
